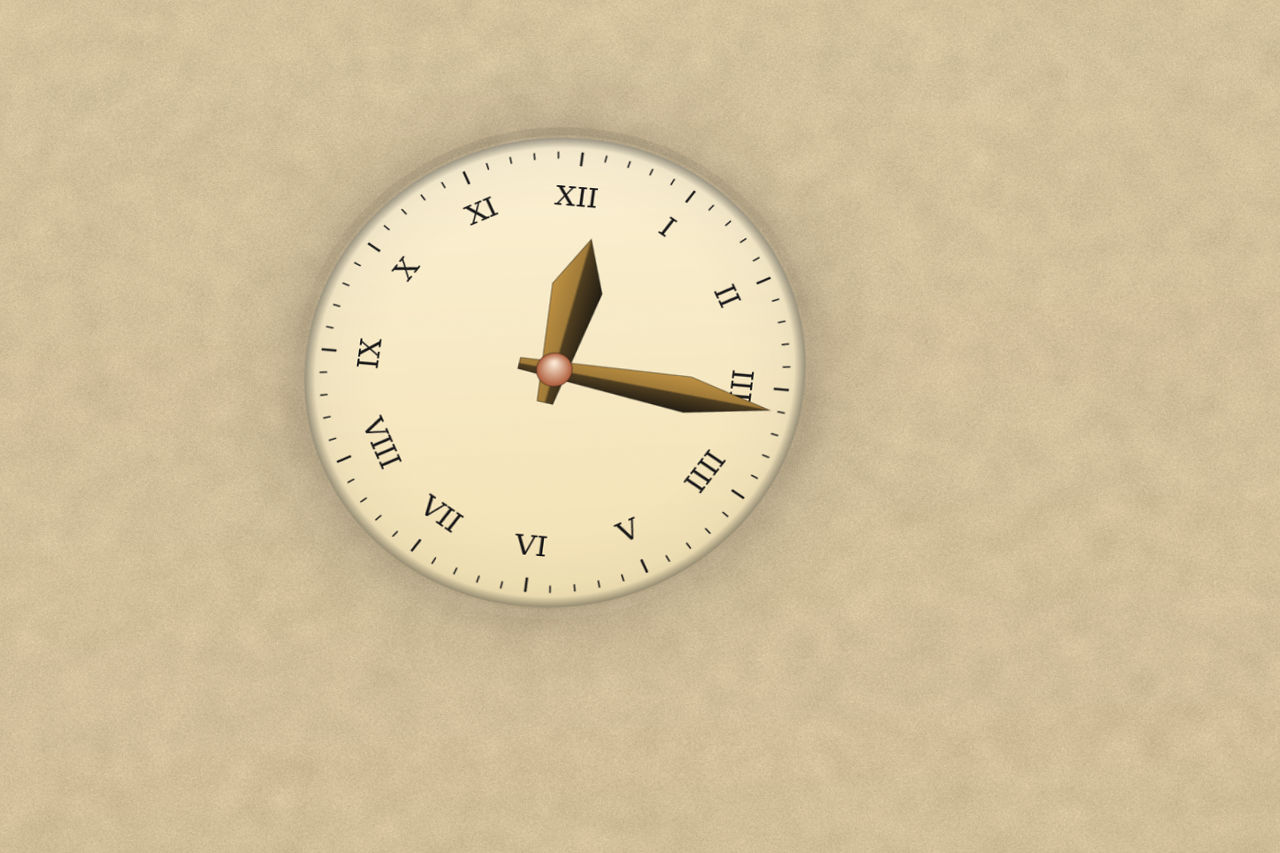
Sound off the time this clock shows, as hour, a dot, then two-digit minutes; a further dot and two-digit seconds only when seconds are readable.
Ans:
12.16
